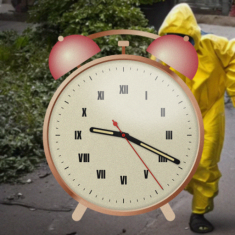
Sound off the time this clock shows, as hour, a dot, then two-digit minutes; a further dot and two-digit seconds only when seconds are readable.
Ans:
9.19.24
